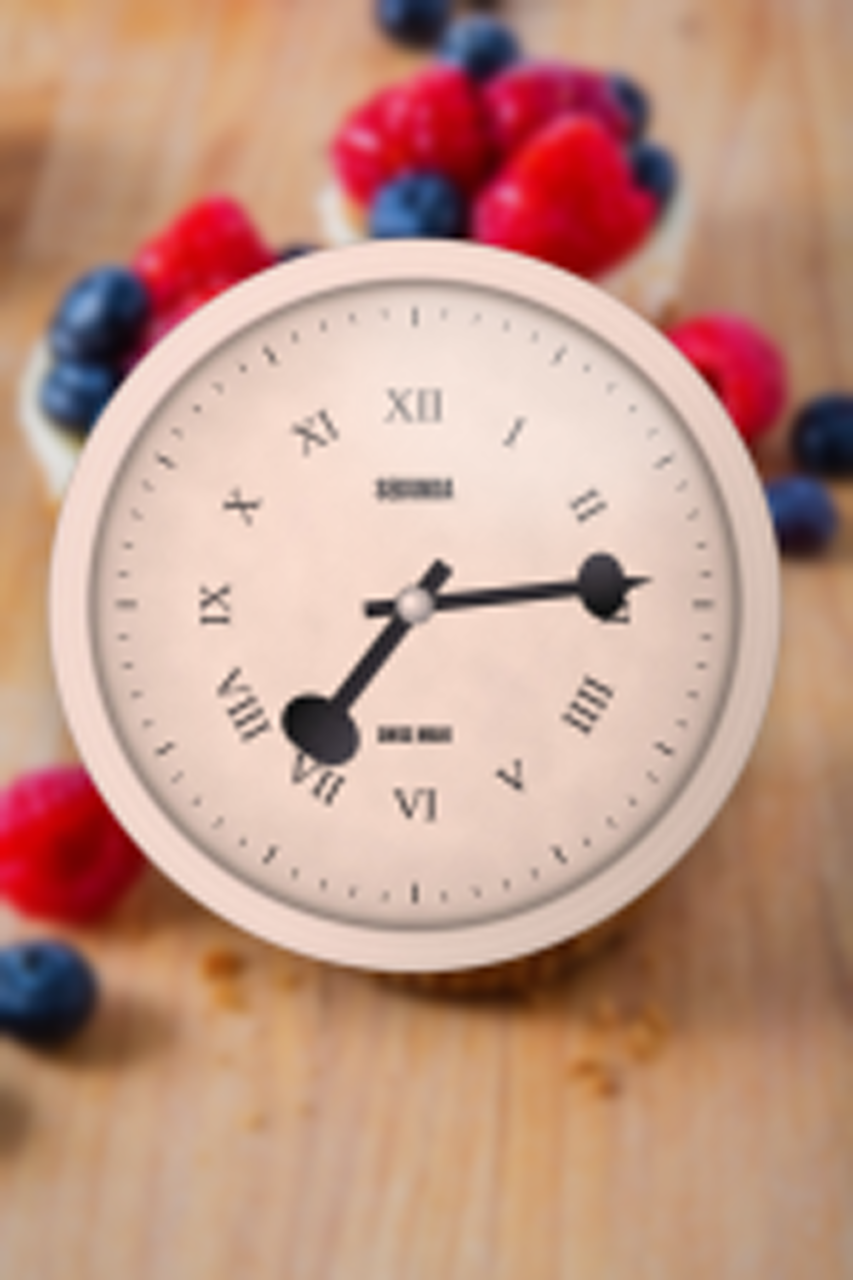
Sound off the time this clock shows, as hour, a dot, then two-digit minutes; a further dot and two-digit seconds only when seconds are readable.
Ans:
7.14
